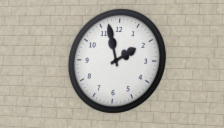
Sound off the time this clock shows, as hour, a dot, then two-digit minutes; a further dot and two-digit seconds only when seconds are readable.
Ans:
1.57
